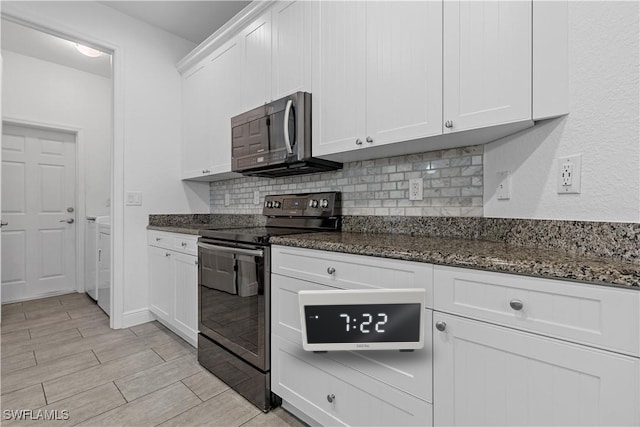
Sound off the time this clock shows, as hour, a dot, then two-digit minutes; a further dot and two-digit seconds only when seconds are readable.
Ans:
7.22
